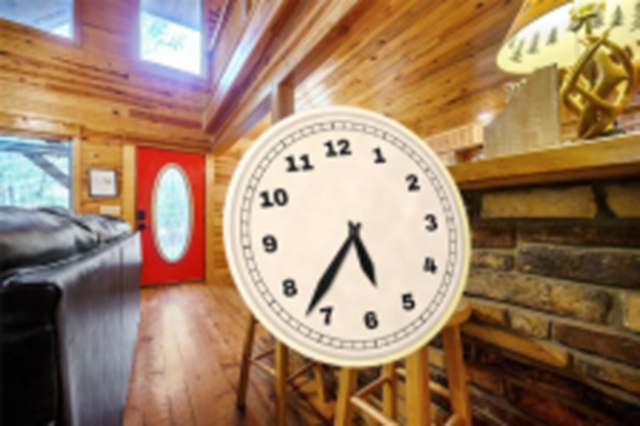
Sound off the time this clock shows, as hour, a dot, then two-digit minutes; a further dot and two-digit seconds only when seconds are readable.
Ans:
5.37
